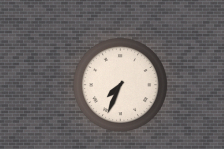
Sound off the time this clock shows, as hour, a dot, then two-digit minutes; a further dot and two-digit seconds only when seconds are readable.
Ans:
7.34
